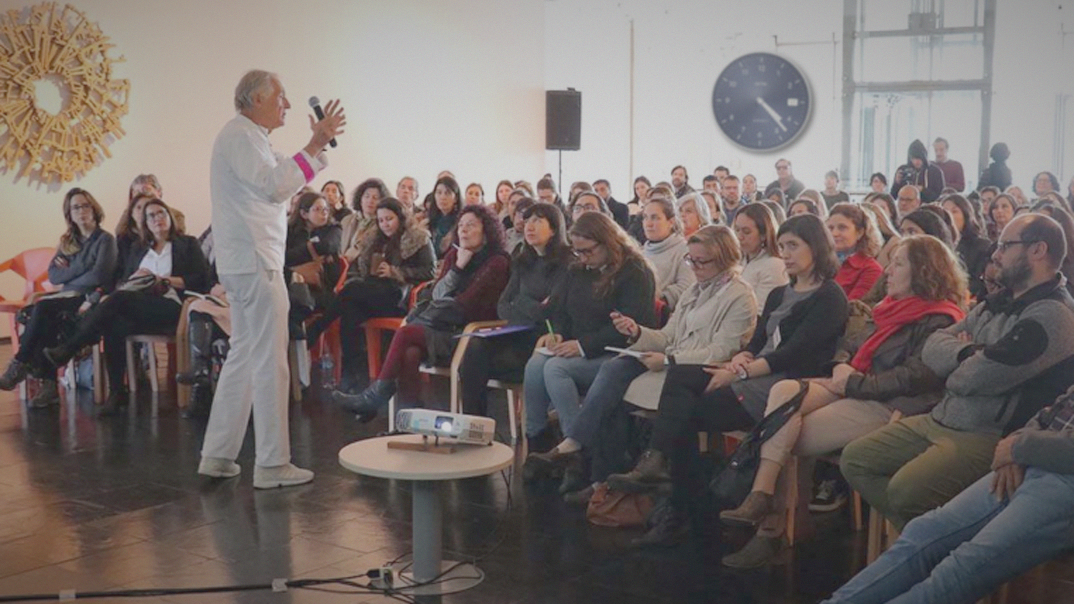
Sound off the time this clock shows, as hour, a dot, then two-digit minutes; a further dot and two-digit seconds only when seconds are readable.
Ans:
4.23
